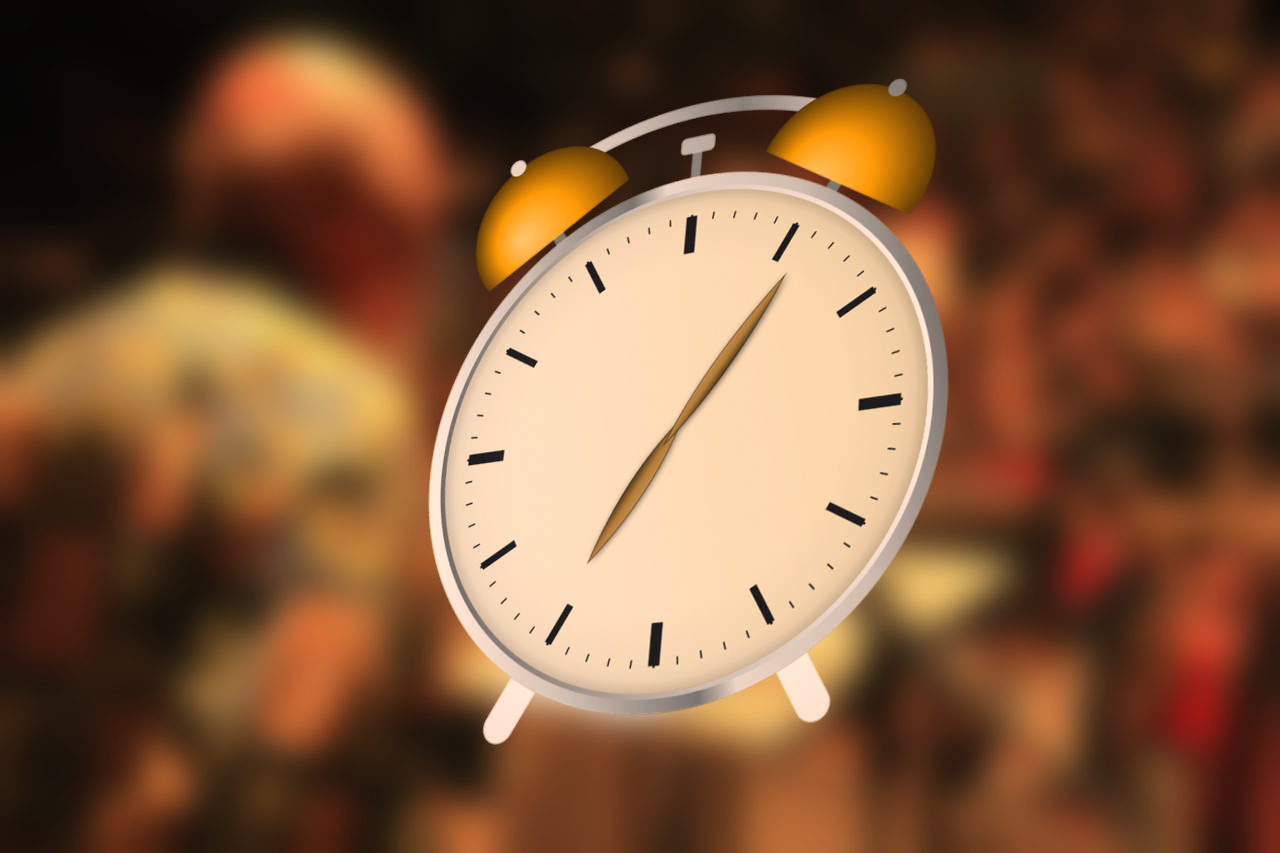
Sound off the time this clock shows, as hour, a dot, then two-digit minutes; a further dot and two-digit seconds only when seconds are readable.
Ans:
7.06
